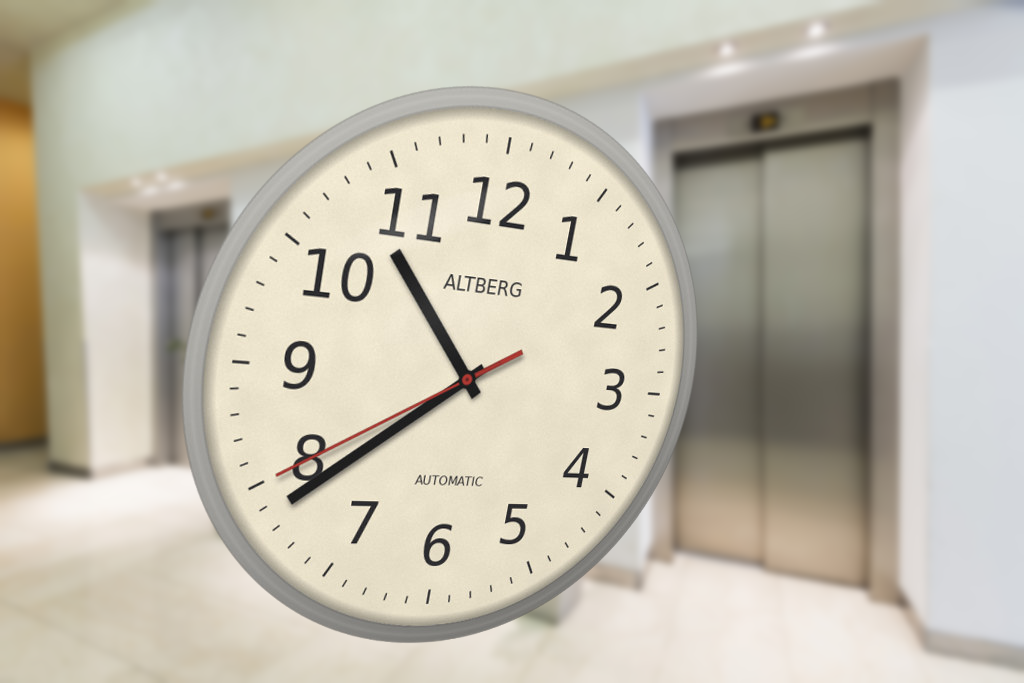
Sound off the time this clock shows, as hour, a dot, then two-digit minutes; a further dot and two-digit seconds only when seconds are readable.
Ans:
10.38.40
